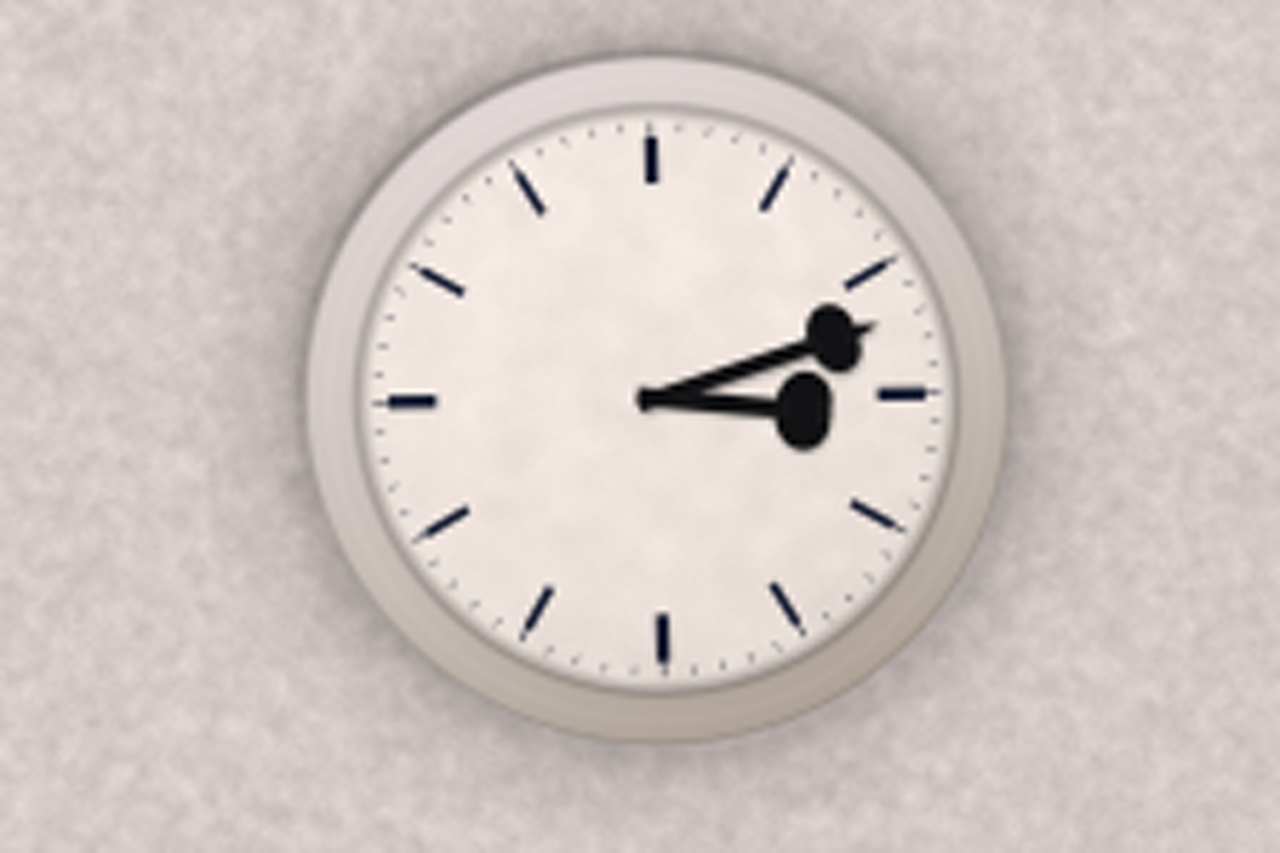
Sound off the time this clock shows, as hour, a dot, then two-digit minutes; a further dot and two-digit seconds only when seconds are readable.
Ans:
3.12
